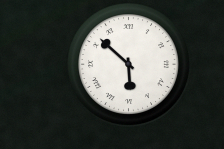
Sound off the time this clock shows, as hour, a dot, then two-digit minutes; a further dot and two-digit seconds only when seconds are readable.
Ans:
5.52
